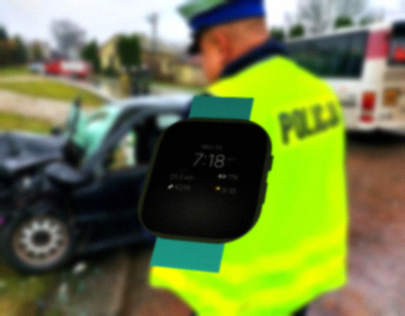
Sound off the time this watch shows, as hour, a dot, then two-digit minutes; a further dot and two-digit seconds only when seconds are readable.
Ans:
7.18
